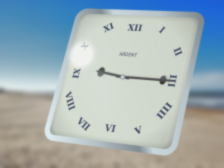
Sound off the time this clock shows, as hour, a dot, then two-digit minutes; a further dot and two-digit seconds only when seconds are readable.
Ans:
9.15
